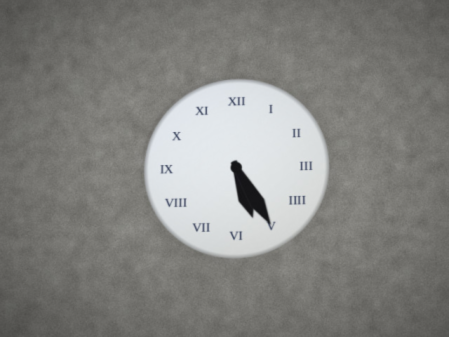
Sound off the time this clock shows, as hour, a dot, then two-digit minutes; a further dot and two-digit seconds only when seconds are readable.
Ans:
5.25
